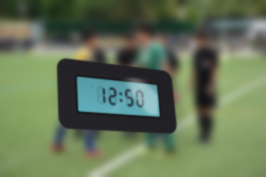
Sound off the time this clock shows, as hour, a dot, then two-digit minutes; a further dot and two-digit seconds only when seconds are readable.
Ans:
12.50
